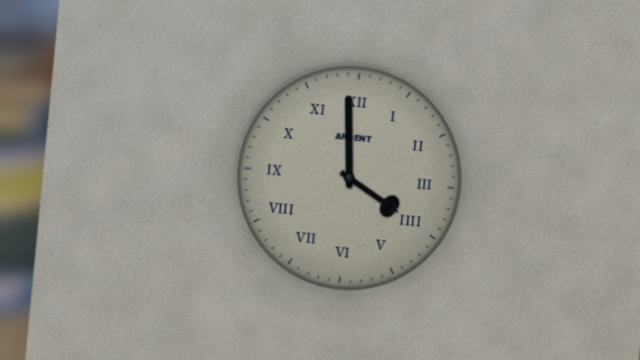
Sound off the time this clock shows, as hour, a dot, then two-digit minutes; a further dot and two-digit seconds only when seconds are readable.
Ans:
3.59
